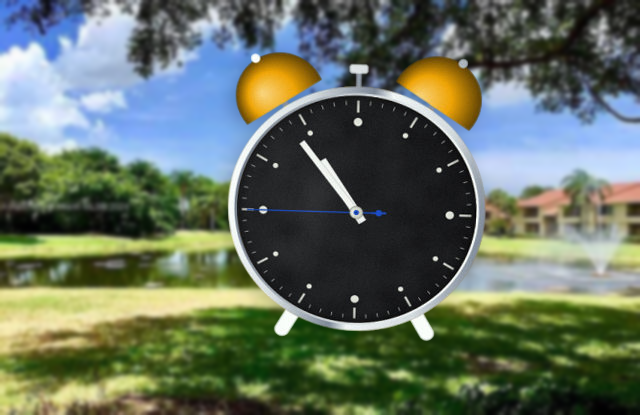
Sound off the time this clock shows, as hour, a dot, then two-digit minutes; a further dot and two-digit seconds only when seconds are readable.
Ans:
10.53.45
